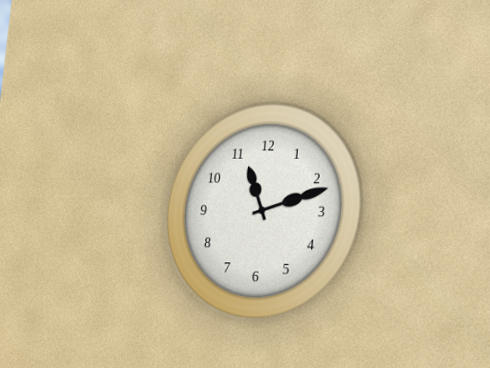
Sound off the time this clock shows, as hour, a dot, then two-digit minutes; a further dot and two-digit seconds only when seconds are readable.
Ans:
11.12
